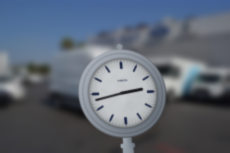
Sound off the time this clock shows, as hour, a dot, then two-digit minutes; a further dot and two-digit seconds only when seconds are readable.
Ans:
2.43
